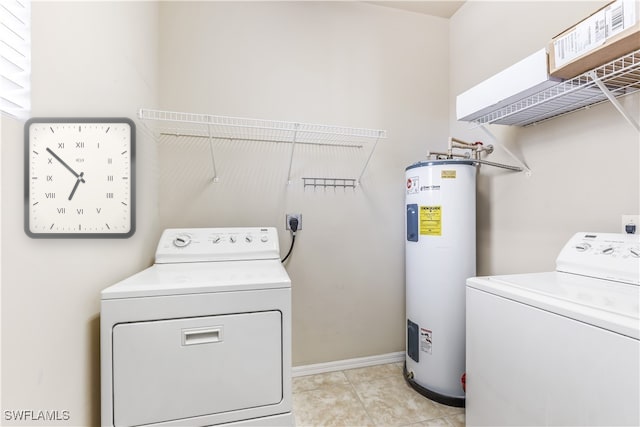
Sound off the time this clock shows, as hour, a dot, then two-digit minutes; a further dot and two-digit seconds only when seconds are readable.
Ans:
6.52
